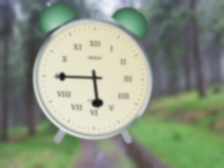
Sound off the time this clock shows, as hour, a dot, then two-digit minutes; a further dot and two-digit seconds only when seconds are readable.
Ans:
5.45
